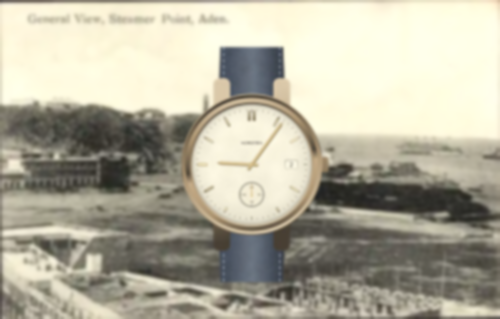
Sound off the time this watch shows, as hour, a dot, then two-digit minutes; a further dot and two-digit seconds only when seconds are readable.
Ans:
9.06
